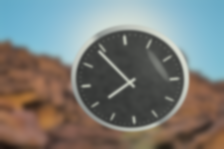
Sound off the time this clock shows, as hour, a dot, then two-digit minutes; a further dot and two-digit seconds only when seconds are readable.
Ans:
7.54
